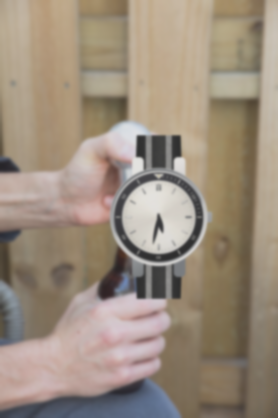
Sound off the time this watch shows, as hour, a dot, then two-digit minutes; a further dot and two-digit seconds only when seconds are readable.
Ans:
5.32
